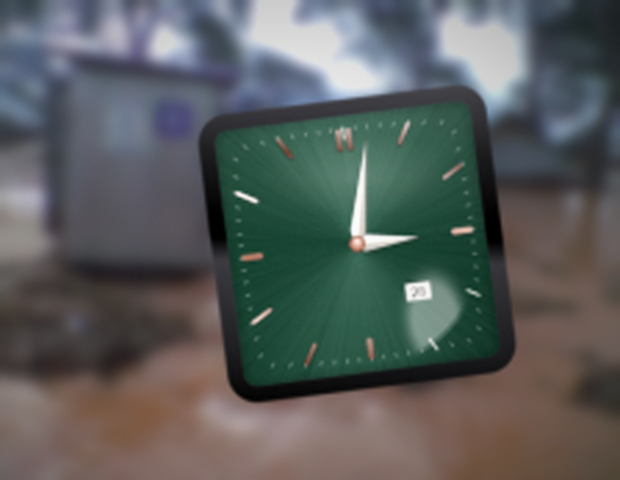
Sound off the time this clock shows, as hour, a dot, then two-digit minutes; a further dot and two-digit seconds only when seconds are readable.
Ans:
3.02
